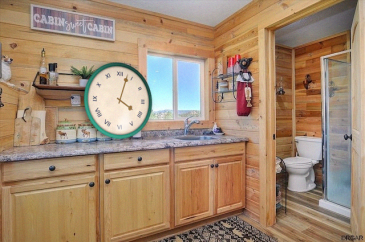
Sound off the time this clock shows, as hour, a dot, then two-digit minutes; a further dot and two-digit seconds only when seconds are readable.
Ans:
4.03
